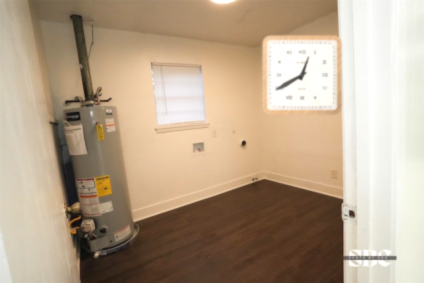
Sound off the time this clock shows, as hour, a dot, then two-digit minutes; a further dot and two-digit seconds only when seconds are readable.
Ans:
12.40
